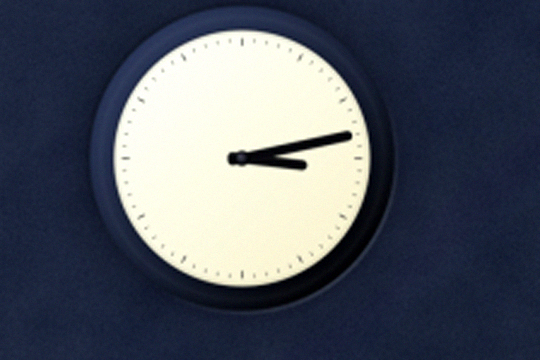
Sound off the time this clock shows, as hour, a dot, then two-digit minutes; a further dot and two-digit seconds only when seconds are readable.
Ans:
3.13
